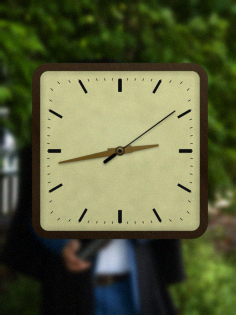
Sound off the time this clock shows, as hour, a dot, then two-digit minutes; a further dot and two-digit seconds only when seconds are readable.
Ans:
2.43.09
